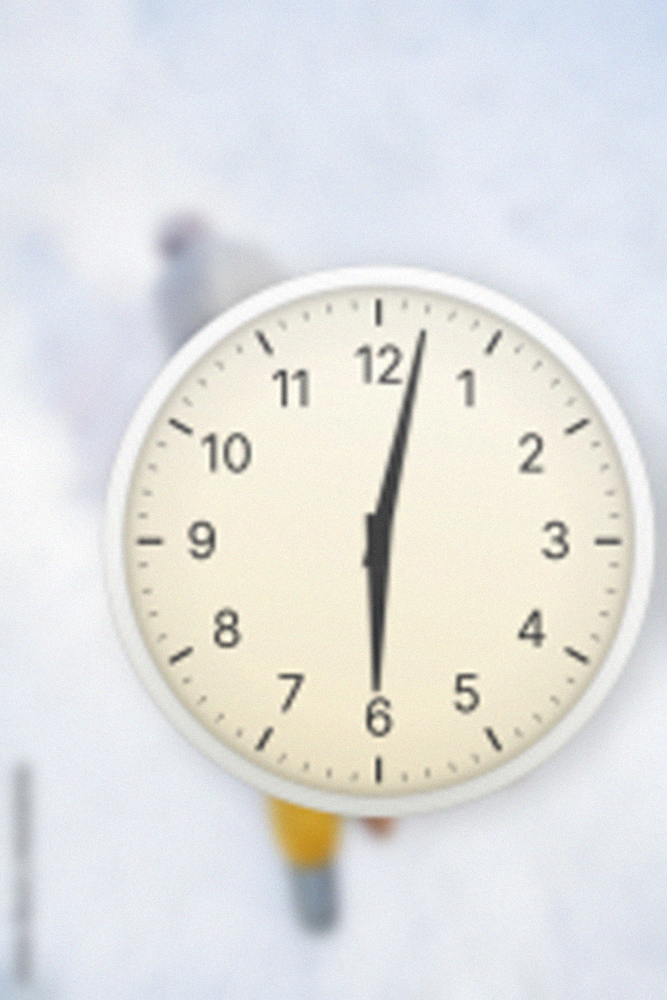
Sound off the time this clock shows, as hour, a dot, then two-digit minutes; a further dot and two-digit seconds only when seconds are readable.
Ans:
6.02
